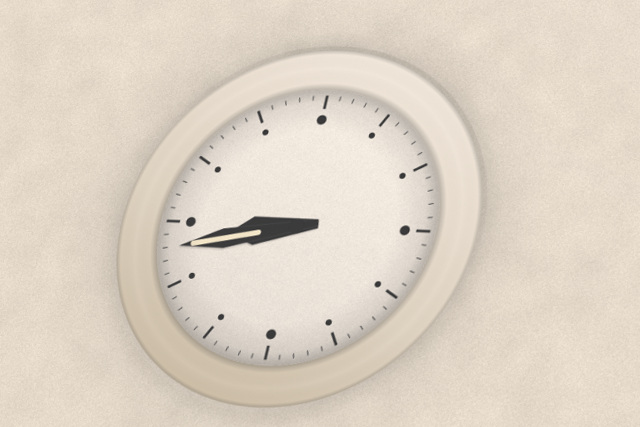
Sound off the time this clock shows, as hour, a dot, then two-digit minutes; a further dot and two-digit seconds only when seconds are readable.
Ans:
8.43
